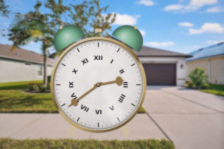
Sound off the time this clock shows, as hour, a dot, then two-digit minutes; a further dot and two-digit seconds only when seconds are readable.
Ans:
2.39
